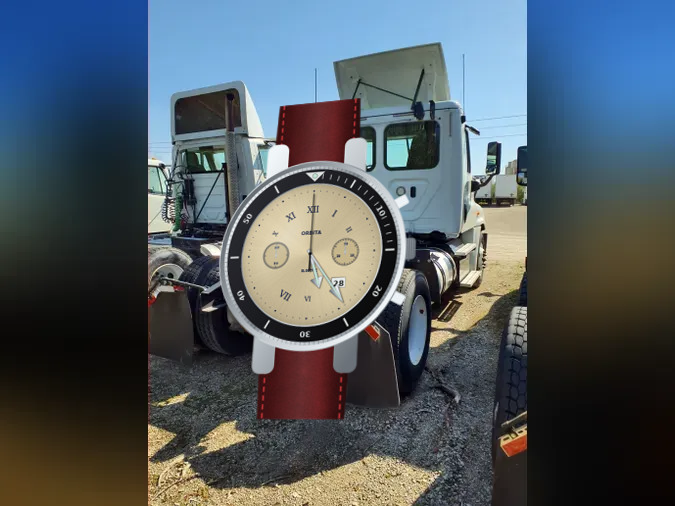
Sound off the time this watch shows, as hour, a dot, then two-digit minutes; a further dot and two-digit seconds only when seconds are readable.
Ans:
5.24
